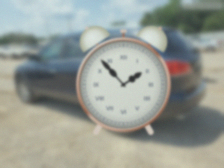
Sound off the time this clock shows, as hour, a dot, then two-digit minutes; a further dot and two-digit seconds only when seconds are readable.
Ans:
1.53
